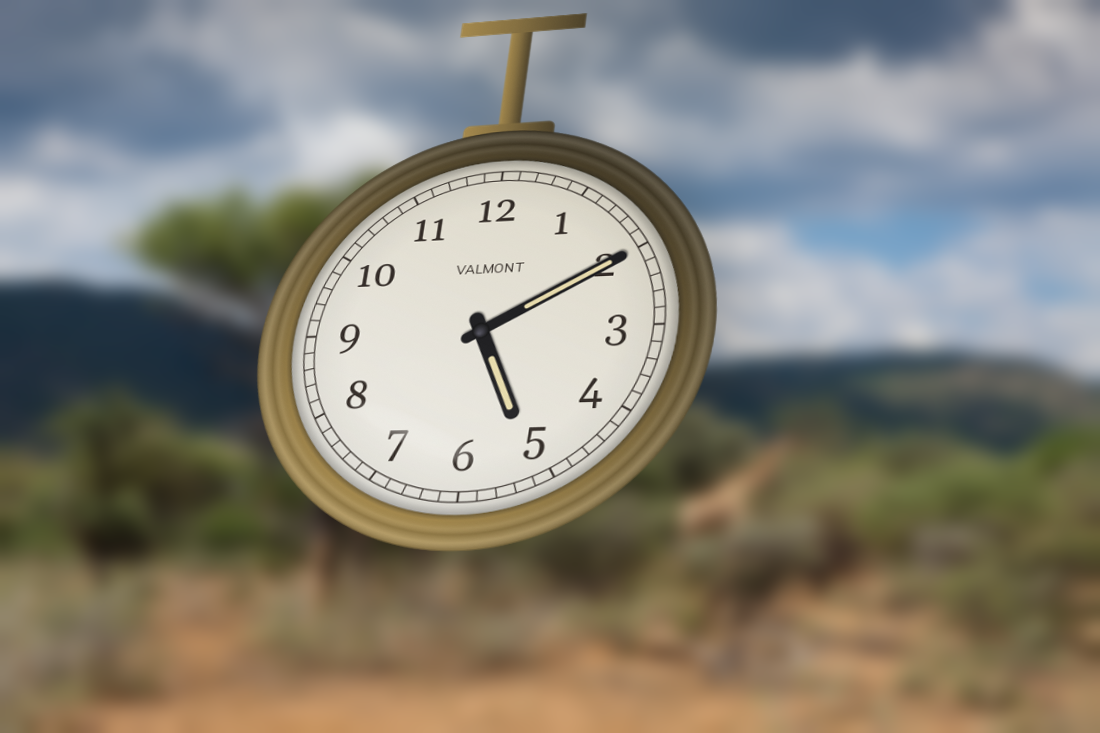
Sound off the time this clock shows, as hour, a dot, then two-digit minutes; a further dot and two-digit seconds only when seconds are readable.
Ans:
5.10
